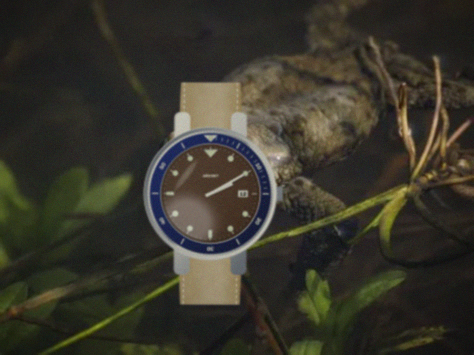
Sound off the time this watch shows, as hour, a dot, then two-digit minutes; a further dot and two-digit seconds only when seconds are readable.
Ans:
2.10
